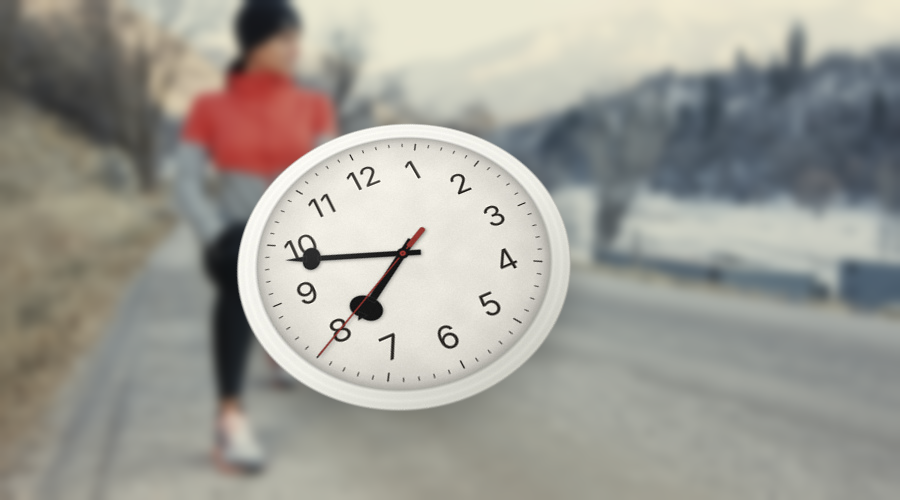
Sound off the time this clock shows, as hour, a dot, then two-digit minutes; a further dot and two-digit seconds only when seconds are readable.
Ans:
7.48.40
